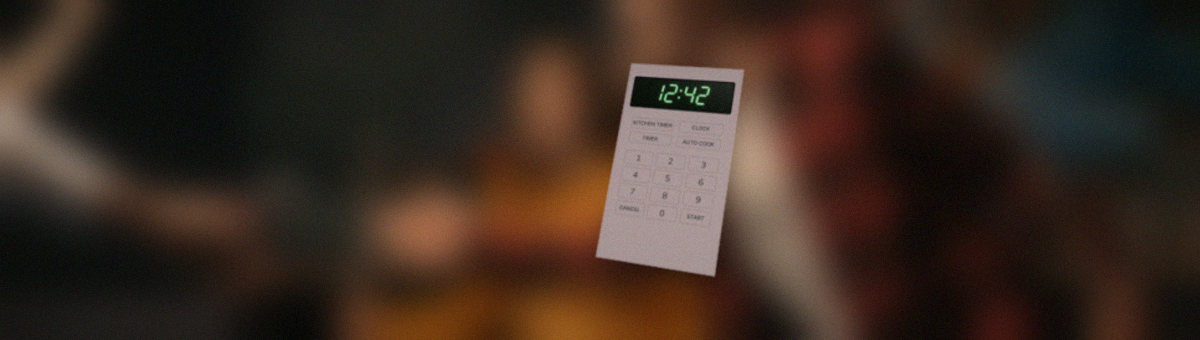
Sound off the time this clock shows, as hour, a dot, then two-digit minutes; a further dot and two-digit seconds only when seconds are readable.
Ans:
12.42
